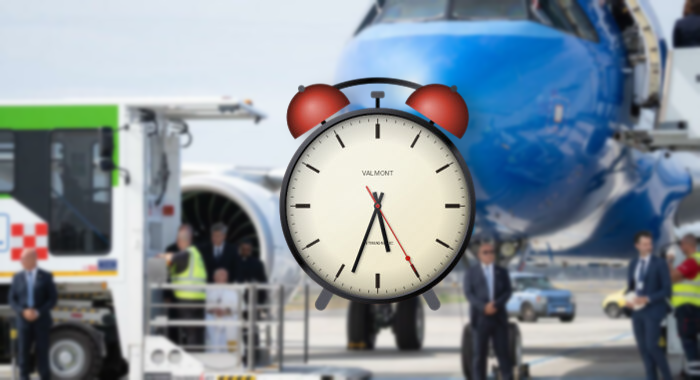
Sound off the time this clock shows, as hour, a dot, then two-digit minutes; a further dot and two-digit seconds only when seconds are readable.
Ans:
5.33.25
